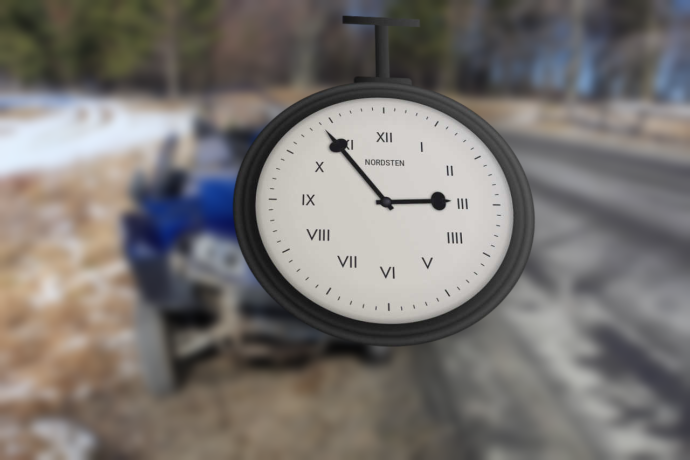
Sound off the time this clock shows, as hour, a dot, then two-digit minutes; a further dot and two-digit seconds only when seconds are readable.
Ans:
2.54
